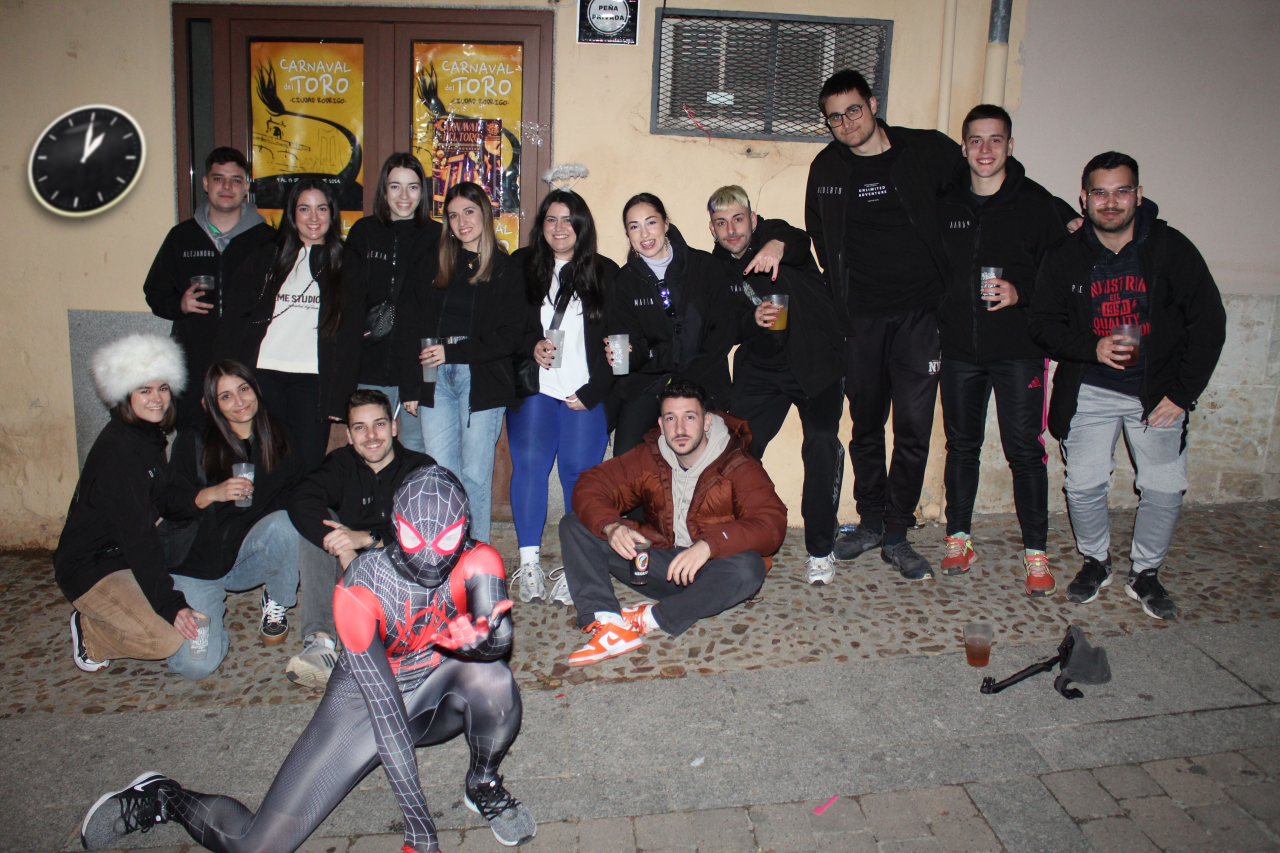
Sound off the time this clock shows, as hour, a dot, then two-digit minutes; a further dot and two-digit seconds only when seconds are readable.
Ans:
1.00
